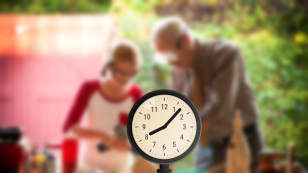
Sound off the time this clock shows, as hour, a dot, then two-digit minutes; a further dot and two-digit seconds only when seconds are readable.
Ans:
8.07
